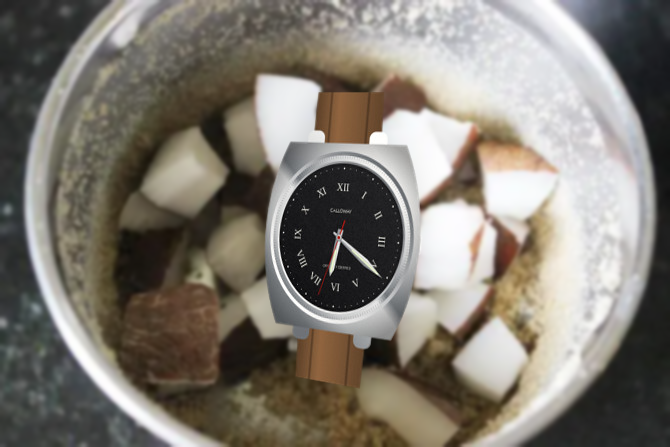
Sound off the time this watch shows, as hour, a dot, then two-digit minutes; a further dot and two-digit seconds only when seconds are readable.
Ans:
6.20.33
